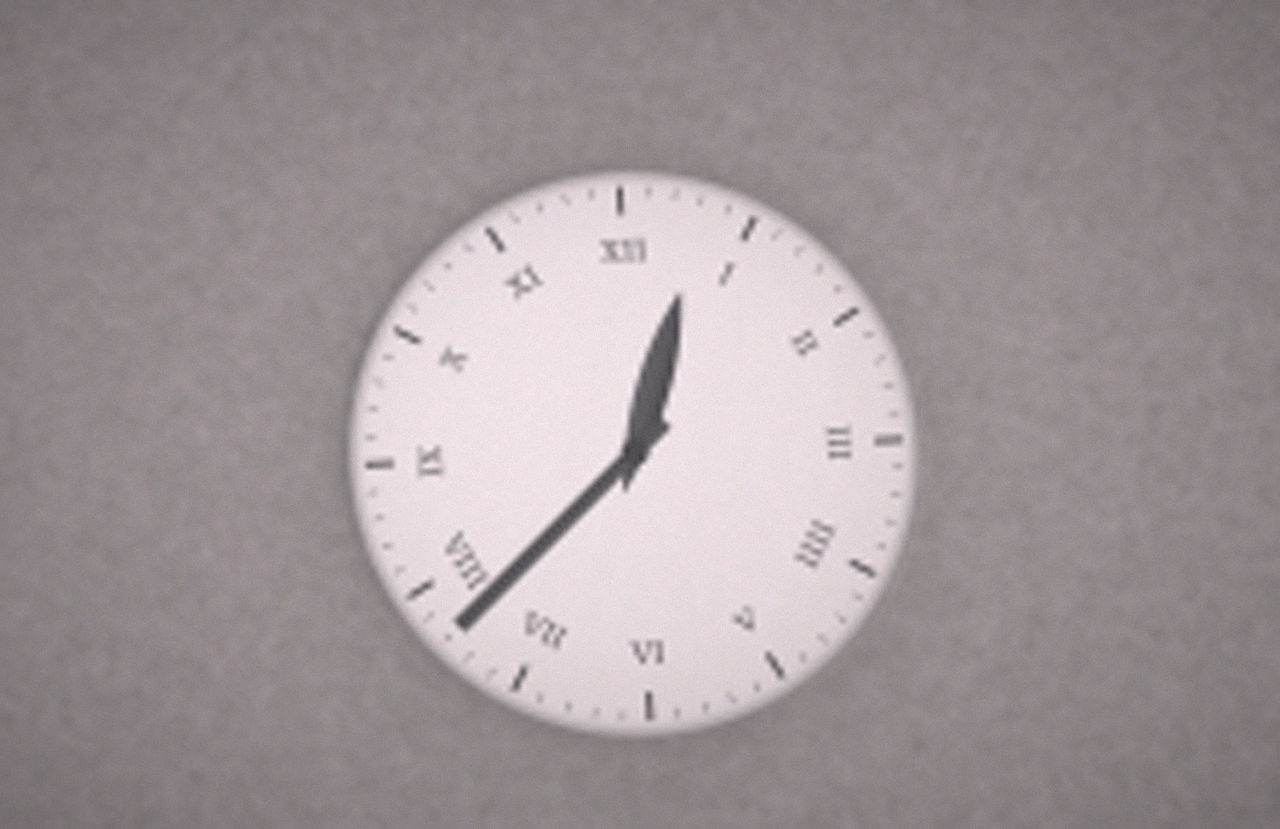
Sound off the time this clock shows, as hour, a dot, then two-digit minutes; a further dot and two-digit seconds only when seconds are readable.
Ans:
12.38
